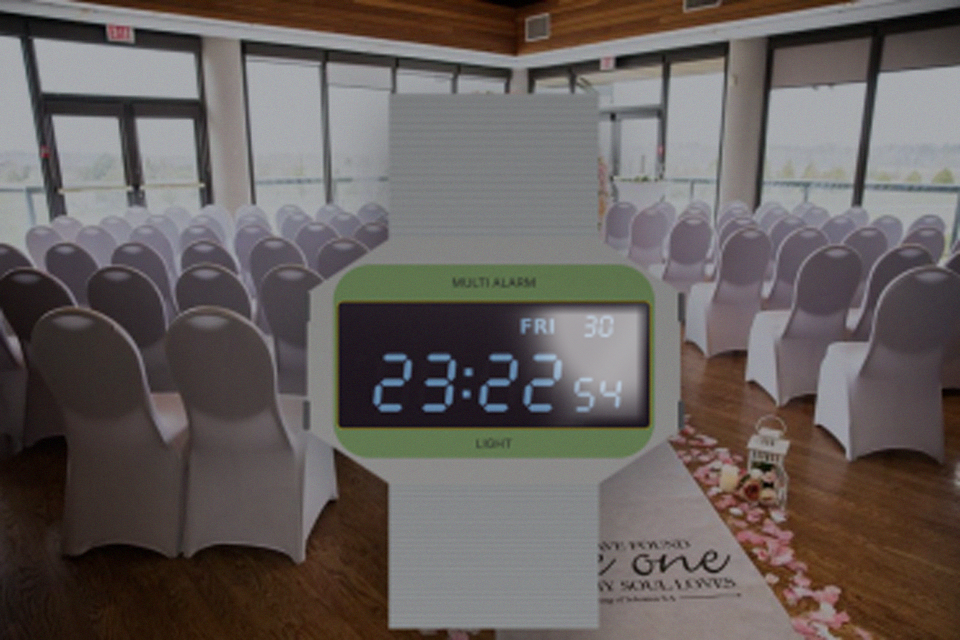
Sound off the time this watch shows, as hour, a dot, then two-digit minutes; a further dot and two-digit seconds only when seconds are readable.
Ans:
23.22.54
